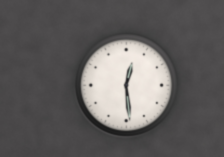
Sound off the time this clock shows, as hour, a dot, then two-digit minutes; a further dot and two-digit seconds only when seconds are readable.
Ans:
12.29
